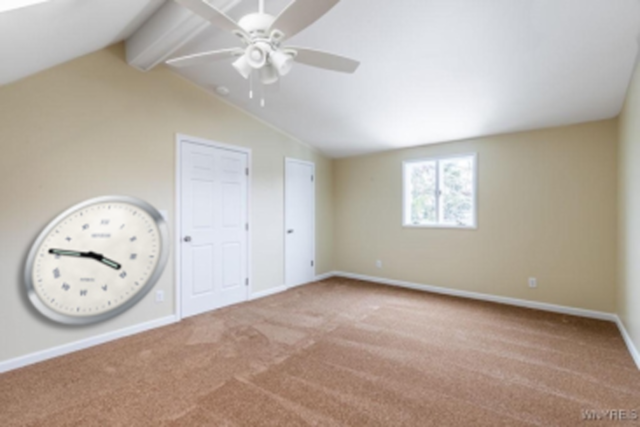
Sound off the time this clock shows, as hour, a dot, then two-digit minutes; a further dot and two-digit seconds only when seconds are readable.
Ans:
3.46
